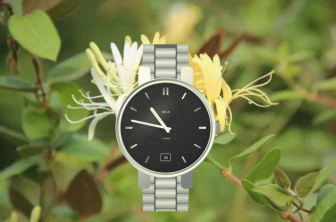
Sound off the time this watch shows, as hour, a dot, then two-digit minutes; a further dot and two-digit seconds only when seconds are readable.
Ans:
10.47
